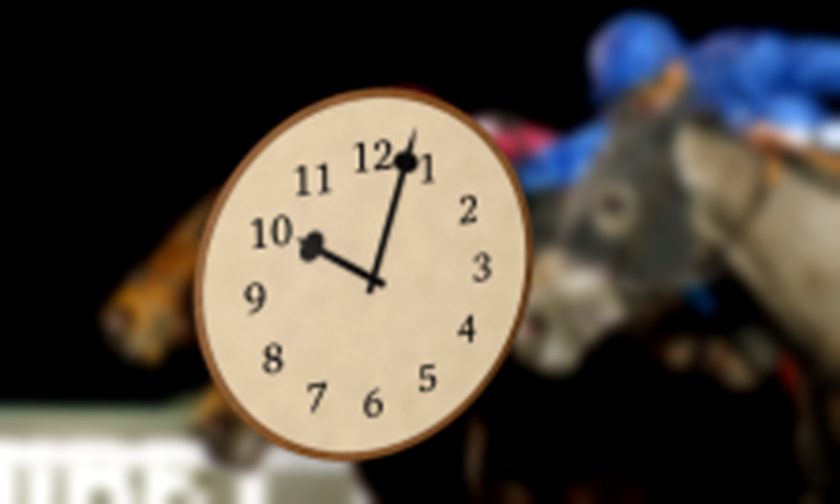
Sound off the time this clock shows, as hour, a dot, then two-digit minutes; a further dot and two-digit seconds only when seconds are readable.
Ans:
10.03
